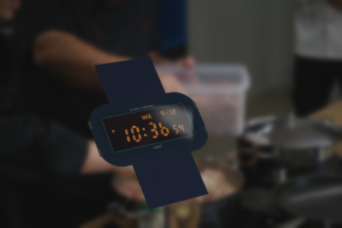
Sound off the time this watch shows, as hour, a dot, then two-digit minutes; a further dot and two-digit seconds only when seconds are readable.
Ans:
10.36.54
